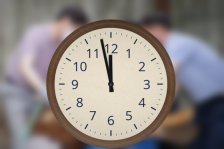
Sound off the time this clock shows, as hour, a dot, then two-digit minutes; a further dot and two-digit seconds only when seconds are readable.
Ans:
11.58
